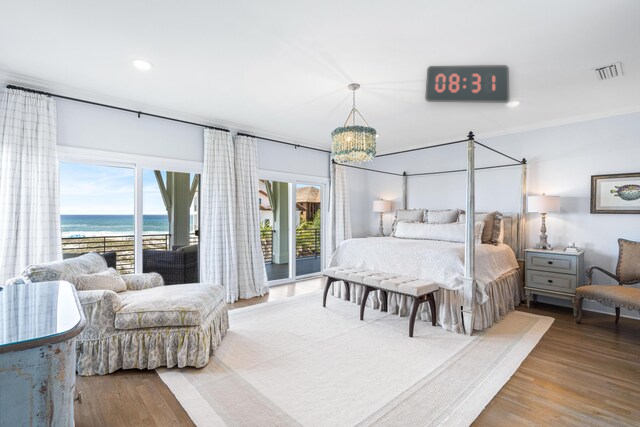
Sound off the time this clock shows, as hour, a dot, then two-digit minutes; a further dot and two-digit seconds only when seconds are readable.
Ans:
8.31
